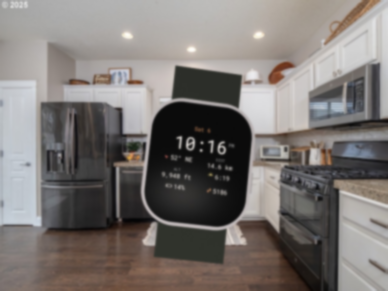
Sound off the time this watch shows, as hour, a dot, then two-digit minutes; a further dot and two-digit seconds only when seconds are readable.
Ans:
10.16
